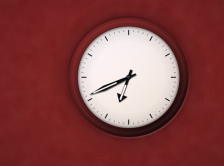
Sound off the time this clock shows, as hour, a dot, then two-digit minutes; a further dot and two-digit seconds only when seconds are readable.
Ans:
6.41
